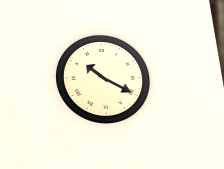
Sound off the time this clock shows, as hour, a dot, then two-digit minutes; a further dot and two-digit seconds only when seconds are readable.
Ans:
10.20
